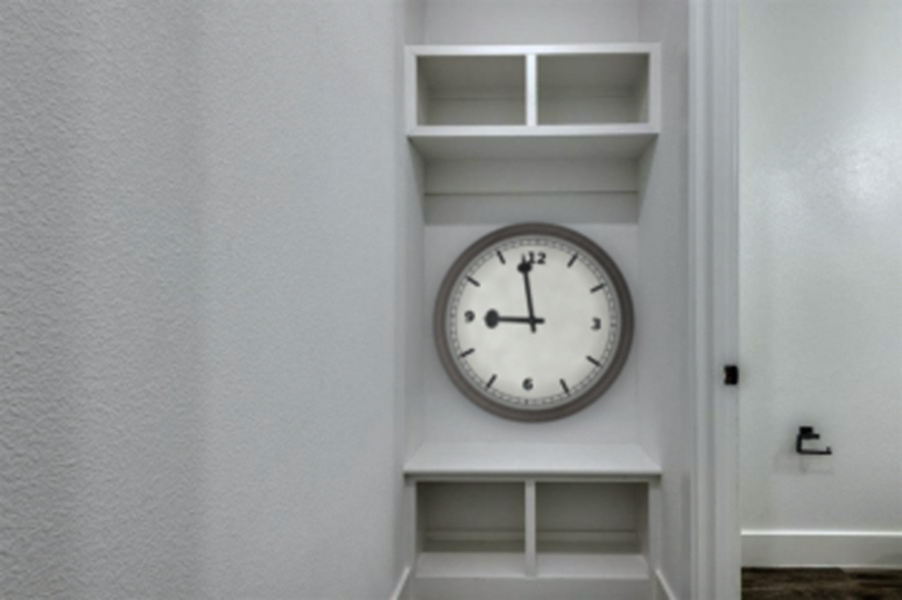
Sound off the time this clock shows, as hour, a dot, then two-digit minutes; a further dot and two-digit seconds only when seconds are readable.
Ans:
8.58
